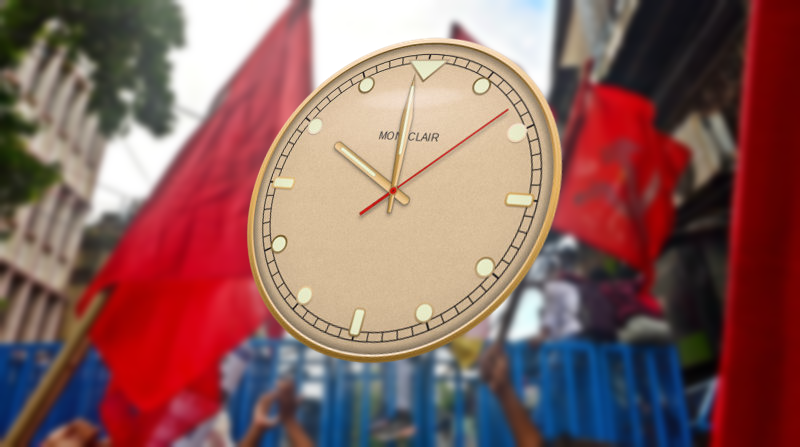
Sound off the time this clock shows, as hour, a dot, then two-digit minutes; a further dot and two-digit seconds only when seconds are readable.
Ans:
9.59.08
